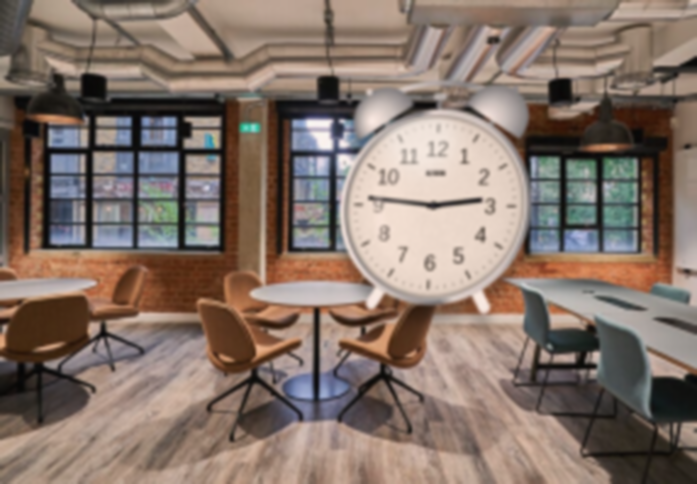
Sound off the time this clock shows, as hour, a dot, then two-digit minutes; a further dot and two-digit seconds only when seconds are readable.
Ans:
2.46
